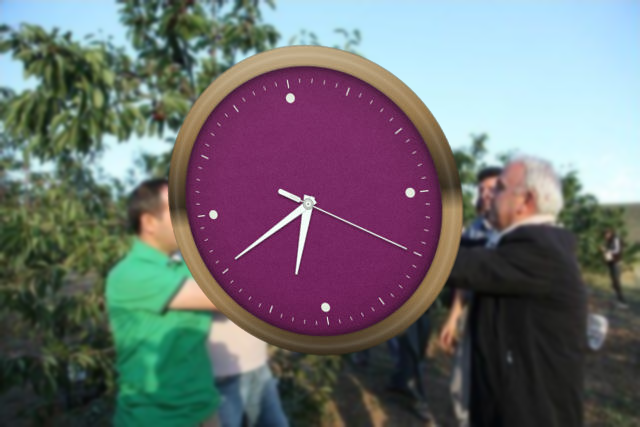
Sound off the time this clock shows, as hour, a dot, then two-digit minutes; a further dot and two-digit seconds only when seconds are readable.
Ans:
6.40.20
